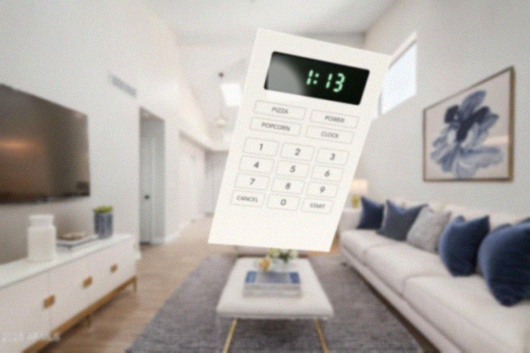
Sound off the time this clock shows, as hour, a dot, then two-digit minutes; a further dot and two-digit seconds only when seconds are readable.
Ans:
1.13
